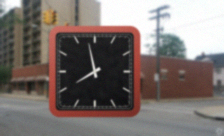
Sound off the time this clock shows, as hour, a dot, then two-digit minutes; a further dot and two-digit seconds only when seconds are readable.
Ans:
7.58
